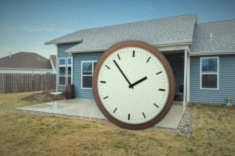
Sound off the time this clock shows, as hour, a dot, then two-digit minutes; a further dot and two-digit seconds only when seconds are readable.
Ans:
1.53
